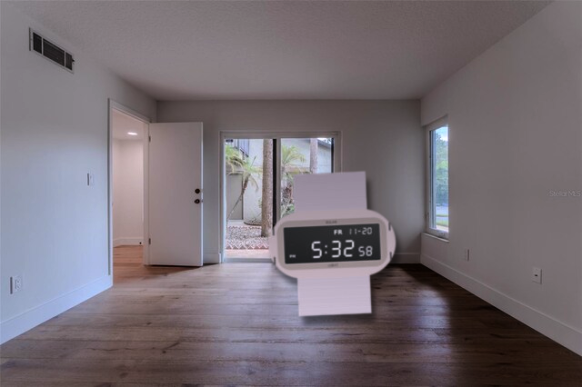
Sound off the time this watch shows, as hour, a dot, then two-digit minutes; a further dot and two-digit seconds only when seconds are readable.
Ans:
5.32.58
